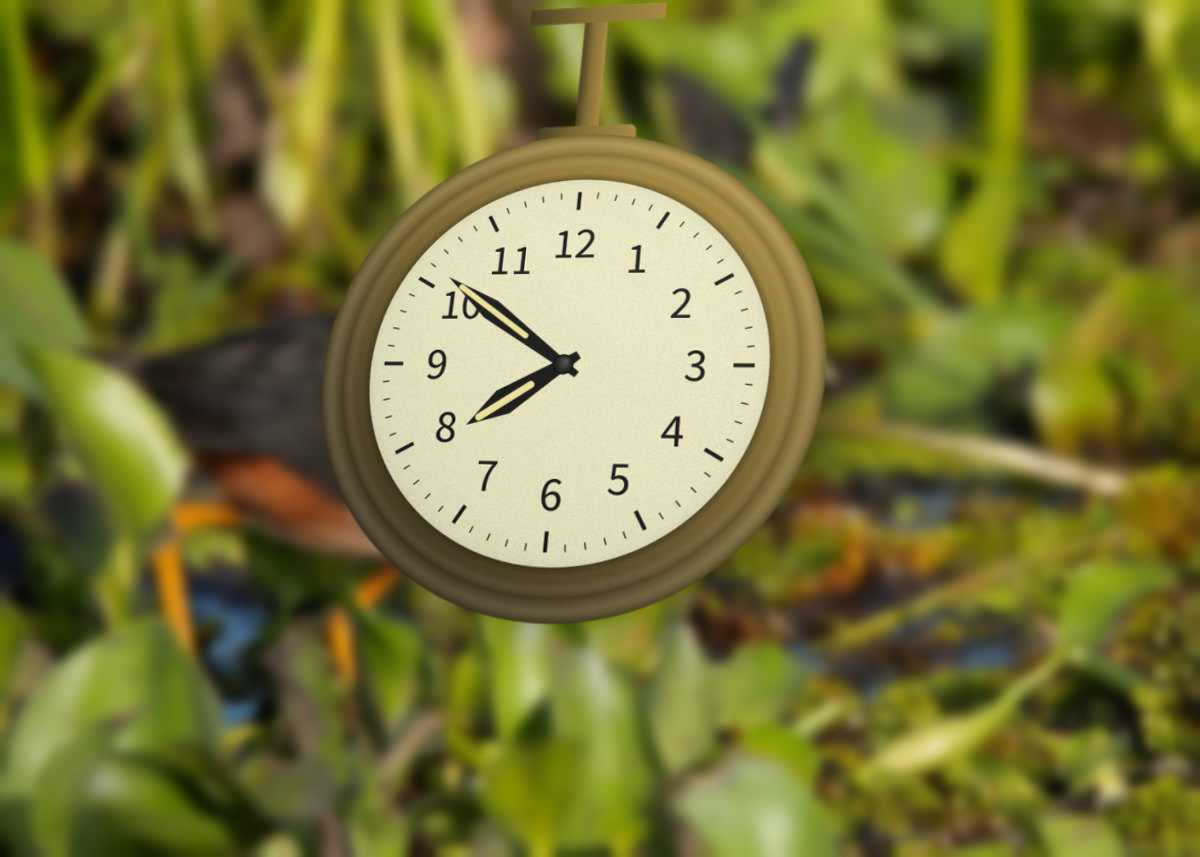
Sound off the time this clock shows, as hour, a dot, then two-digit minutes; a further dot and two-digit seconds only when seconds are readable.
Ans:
7.51
